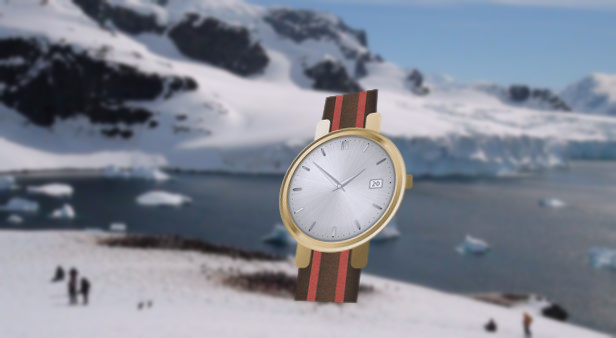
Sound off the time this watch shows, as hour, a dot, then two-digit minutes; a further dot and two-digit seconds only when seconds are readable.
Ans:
1.52
